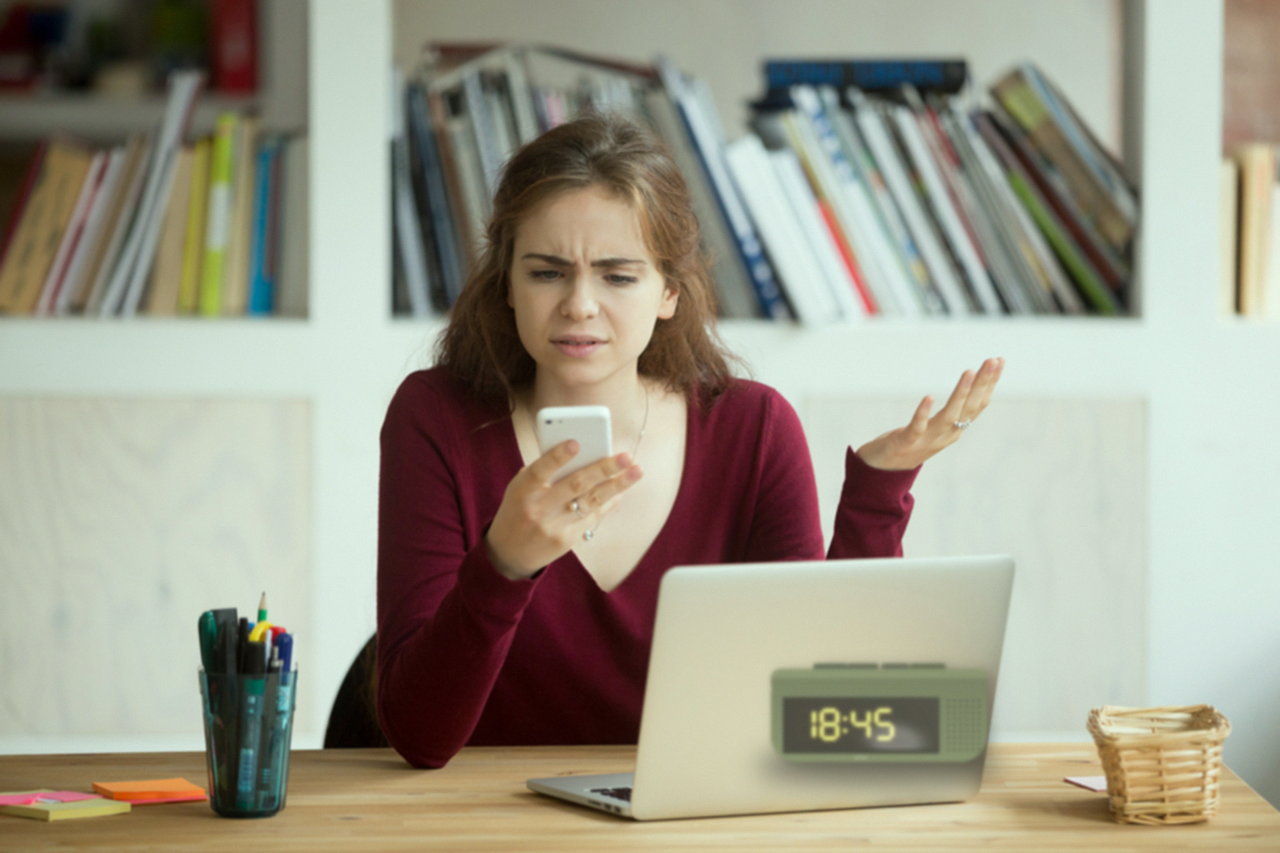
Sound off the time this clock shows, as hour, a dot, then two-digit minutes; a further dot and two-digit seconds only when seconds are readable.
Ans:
18.45
